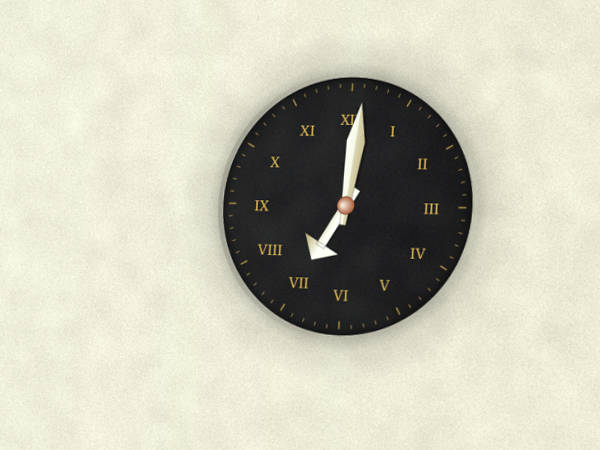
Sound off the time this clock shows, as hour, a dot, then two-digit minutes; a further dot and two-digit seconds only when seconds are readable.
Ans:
7.01
